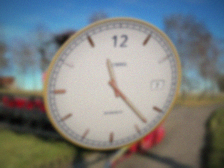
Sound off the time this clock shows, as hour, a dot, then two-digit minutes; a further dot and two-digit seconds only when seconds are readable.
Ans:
11.23
